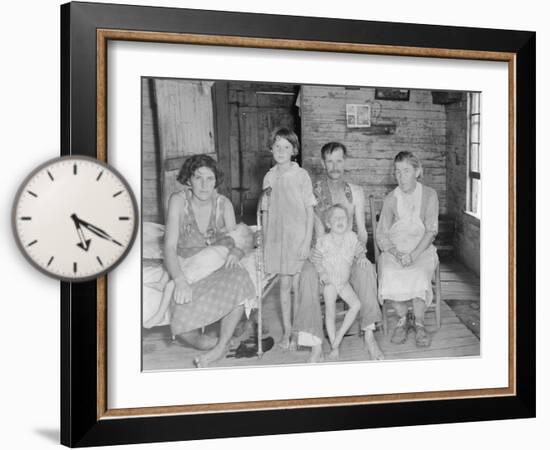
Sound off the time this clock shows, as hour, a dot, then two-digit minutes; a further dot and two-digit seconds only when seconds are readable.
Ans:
5.20
